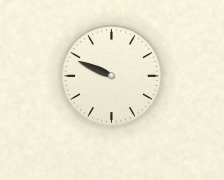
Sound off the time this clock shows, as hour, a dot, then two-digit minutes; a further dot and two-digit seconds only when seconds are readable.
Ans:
9.49
